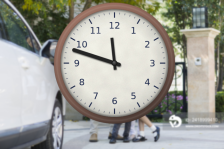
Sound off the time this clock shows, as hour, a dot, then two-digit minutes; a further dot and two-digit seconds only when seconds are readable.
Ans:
11.48
